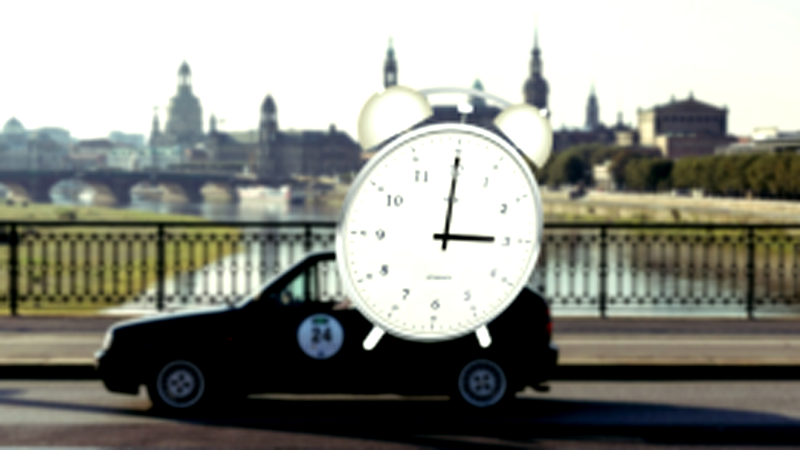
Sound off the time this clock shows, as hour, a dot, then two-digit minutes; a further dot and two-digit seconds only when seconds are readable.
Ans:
3.00
